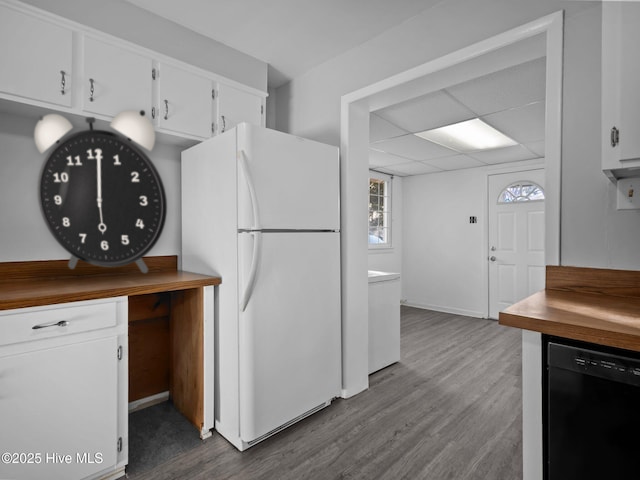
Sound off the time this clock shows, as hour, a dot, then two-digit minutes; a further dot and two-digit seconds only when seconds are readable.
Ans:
6.01
